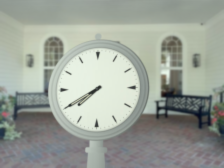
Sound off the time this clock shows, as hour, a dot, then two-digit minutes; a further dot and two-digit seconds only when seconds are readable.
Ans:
7.40
